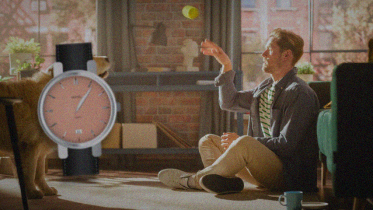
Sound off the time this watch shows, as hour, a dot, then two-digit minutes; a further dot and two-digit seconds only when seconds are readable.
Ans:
1.06
